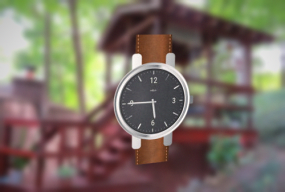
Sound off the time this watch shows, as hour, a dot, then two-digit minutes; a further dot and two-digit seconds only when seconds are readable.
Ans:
5.45
